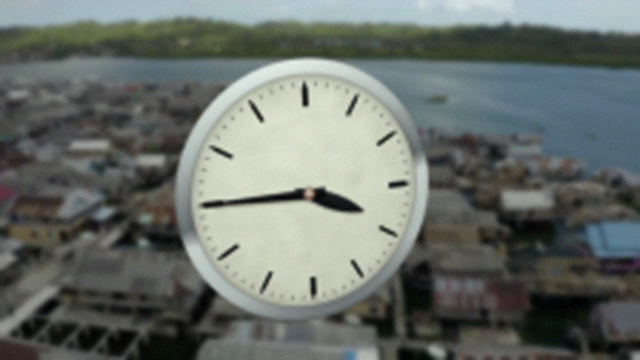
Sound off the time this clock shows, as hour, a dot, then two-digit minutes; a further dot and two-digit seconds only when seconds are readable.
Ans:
3.45
